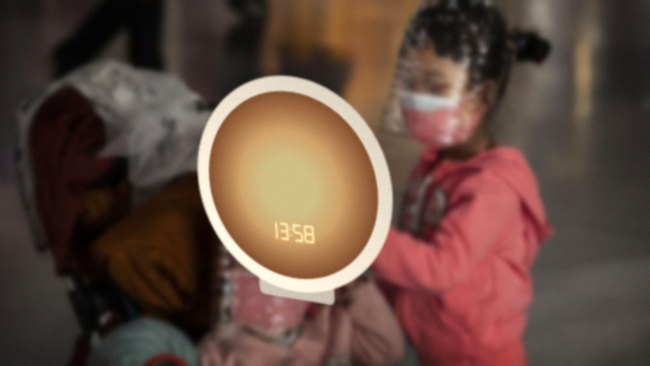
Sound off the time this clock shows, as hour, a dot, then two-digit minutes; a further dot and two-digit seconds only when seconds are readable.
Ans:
13.58
